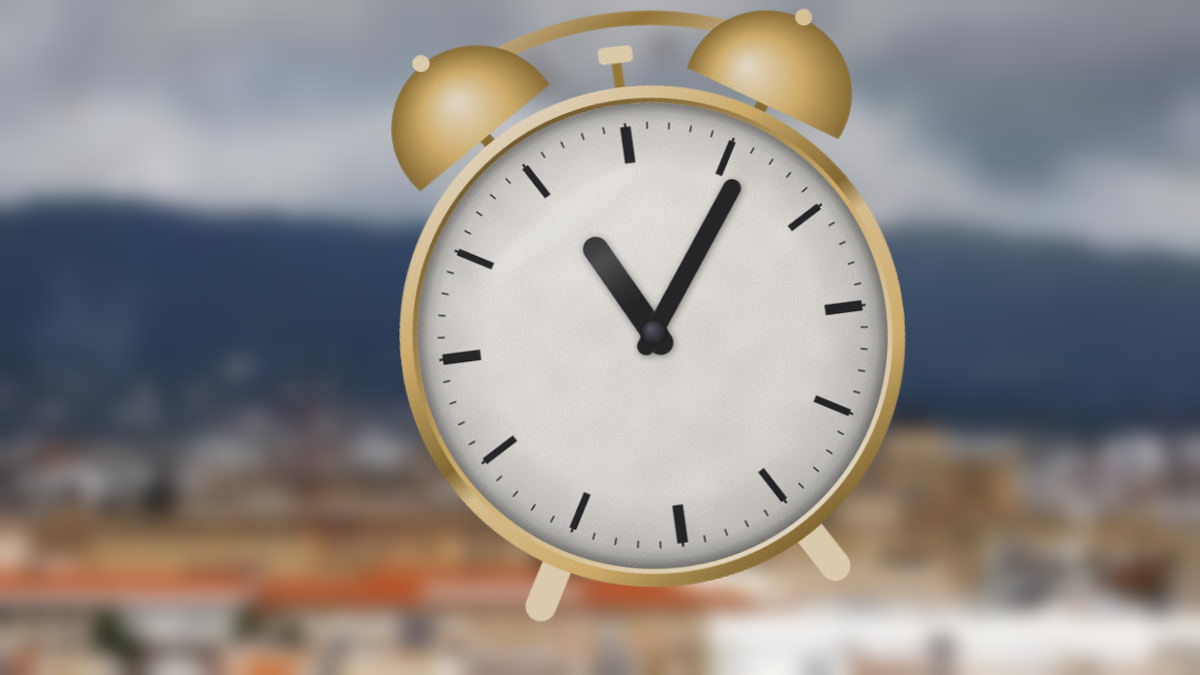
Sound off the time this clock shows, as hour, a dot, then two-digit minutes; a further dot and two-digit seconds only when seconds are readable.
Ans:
11.06
